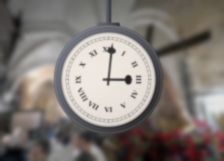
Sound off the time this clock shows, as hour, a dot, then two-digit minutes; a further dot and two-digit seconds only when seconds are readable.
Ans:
3.01
